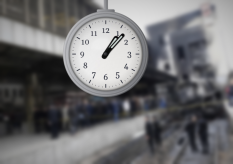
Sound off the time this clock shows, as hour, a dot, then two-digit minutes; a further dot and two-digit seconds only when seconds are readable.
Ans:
1.07
